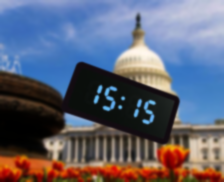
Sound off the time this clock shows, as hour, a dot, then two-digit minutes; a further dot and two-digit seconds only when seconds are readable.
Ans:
15.15
